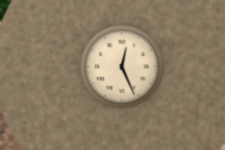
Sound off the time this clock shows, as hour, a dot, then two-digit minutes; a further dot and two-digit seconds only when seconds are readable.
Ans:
12.26
